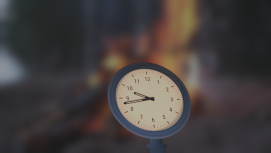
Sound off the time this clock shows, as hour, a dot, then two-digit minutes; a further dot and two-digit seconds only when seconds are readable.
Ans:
9.43
